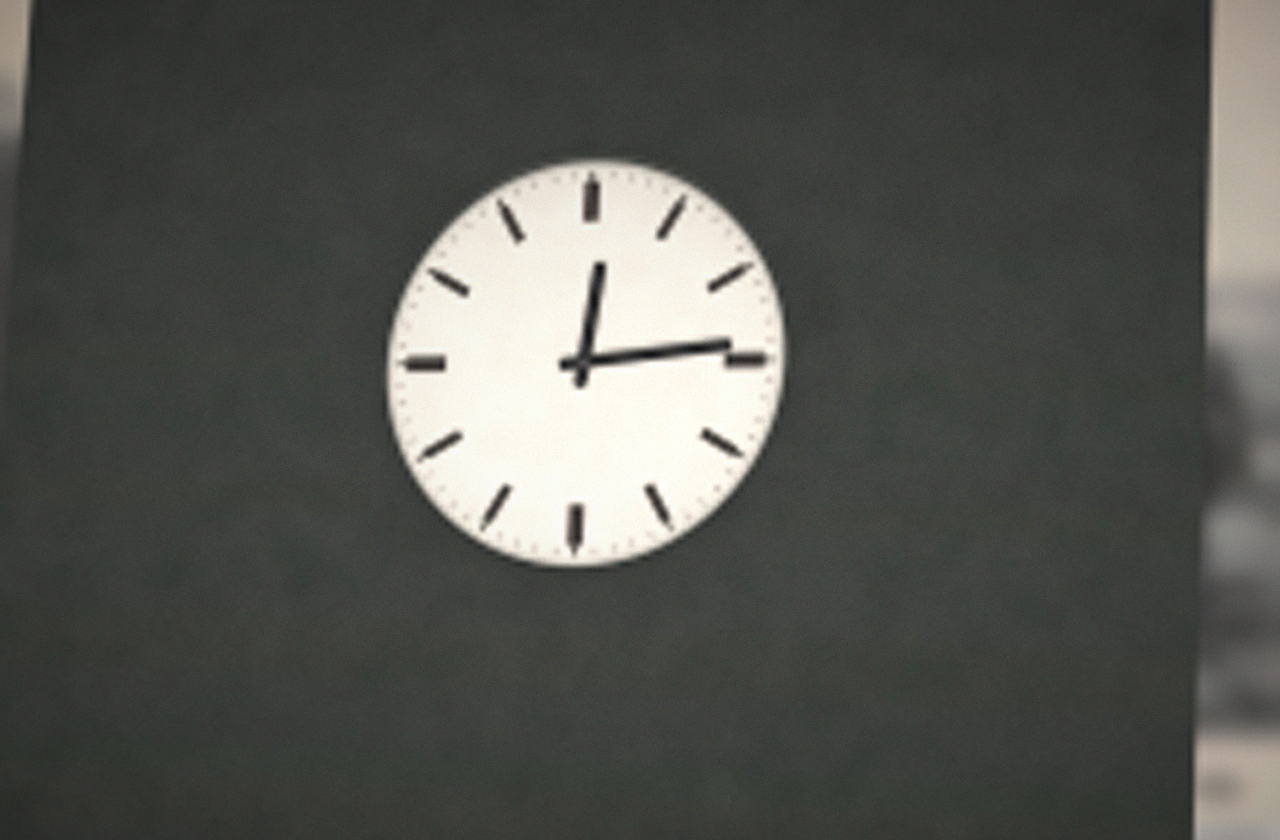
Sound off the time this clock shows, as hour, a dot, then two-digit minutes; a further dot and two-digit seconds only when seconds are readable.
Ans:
12.14
